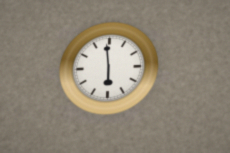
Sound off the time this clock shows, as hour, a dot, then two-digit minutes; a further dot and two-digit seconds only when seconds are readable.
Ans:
5.59
